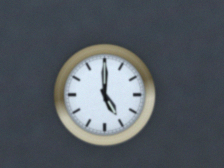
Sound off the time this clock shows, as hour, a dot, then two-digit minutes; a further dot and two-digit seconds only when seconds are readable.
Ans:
5.00
